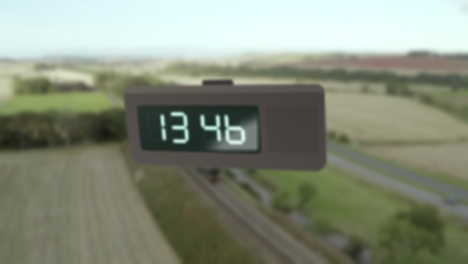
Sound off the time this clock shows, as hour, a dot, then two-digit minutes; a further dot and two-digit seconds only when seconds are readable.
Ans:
13.46
